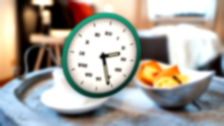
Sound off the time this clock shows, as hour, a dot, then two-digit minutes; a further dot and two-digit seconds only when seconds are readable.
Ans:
2.26
